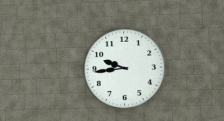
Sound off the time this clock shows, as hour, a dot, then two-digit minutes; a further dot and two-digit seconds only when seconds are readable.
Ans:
9.44
